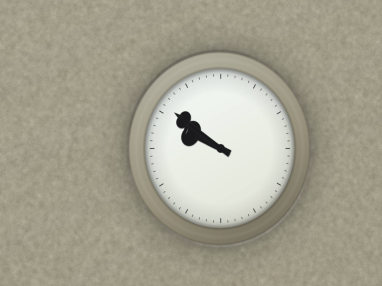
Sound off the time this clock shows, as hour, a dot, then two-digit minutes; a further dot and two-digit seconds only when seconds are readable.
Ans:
9.51
